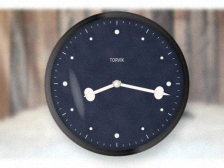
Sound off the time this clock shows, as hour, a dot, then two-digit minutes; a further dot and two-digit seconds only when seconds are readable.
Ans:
8.17
